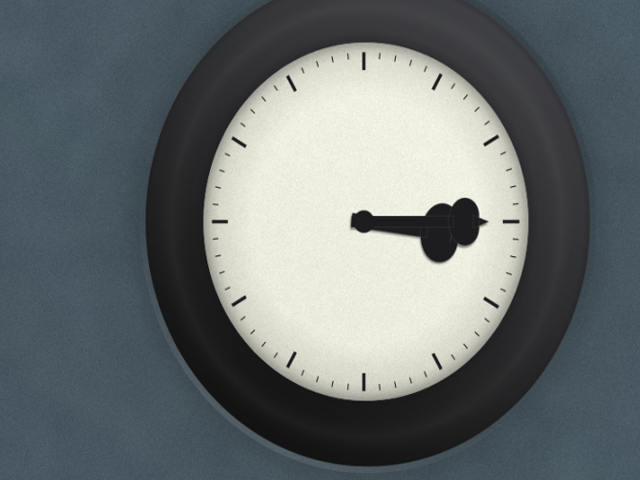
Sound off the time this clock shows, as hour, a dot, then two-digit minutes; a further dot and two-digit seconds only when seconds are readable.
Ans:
3.15
